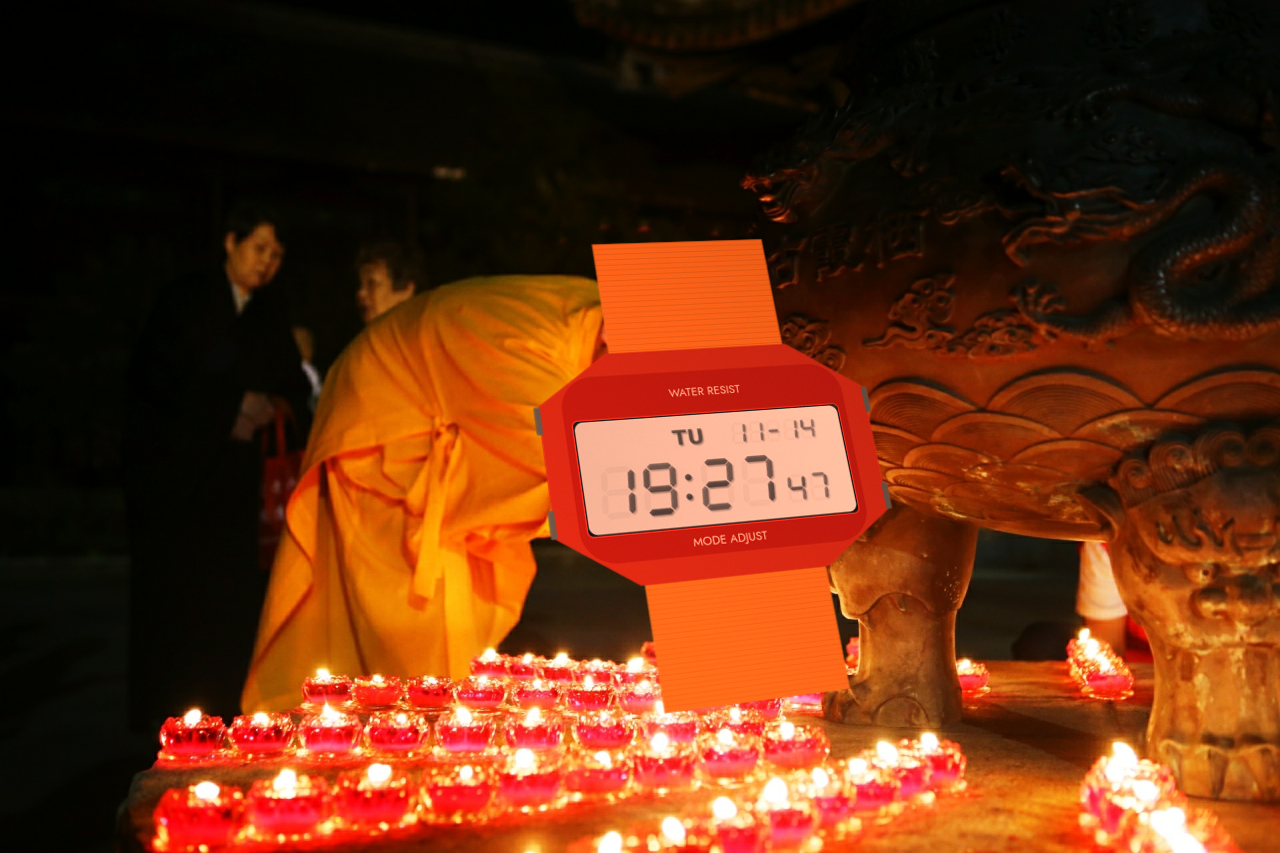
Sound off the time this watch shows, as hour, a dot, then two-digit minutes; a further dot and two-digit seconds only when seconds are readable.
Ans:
19.27.47
